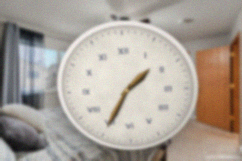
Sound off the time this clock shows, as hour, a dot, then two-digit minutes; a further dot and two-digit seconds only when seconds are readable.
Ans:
1.35
